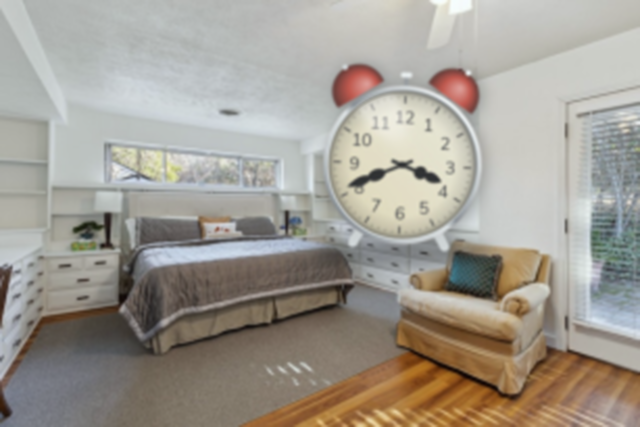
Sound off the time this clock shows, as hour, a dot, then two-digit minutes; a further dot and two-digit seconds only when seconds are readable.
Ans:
3.41
